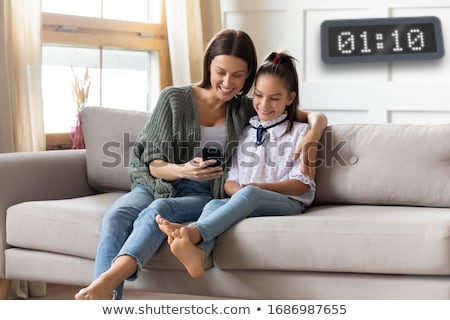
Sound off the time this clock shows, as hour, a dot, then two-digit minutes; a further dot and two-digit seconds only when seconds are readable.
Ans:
1.10
